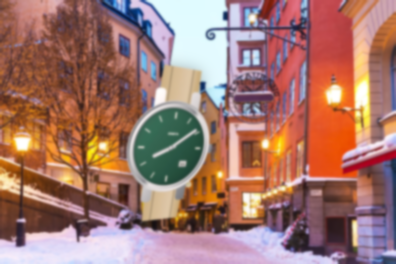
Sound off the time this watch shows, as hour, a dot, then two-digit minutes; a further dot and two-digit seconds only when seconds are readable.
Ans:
8.09
